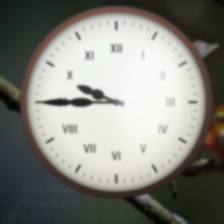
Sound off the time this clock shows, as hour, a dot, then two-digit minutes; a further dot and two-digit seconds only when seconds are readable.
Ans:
9.45
